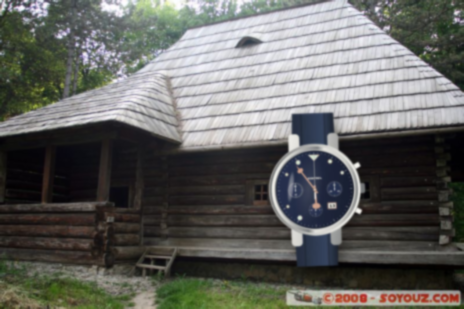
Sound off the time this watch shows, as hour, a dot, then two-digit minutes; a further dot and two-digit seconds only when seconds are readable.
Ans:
5.54
